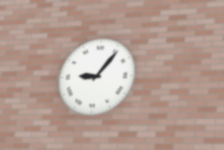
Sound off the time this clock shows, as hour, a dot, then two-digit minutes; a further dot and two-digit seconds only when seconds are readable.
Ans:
9.06
